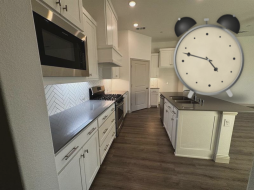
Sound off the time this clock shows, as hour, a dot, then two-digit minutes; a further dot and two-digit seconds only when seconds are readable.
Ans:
4.48
